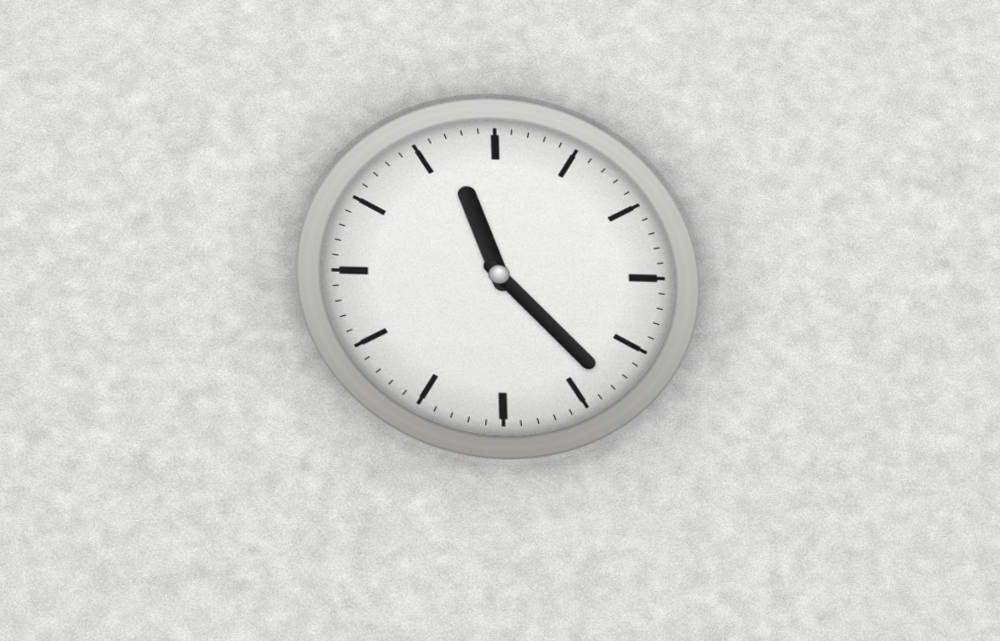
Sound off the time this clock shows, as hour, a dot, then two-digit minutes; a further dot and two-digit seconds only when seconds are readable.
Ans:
11.23
